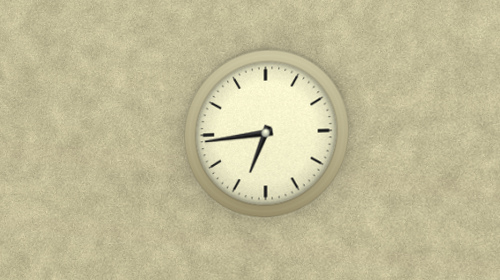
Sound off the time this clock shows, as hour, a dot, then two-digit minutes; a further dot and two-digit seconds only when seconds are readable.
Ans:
6.44
